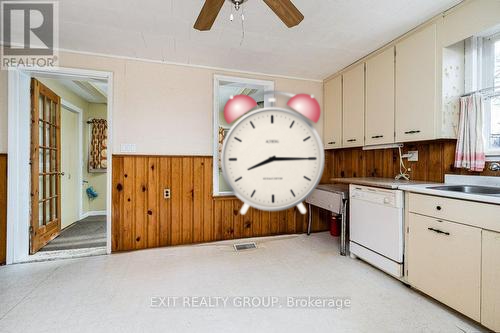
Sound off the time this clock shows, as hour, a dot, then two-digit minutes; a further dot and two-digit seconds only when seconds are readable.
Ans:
8.15
